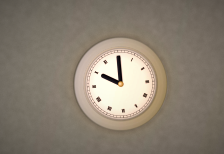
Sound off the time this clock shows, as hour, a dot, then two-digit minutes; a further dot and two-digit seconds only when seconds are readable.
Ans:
10.00
